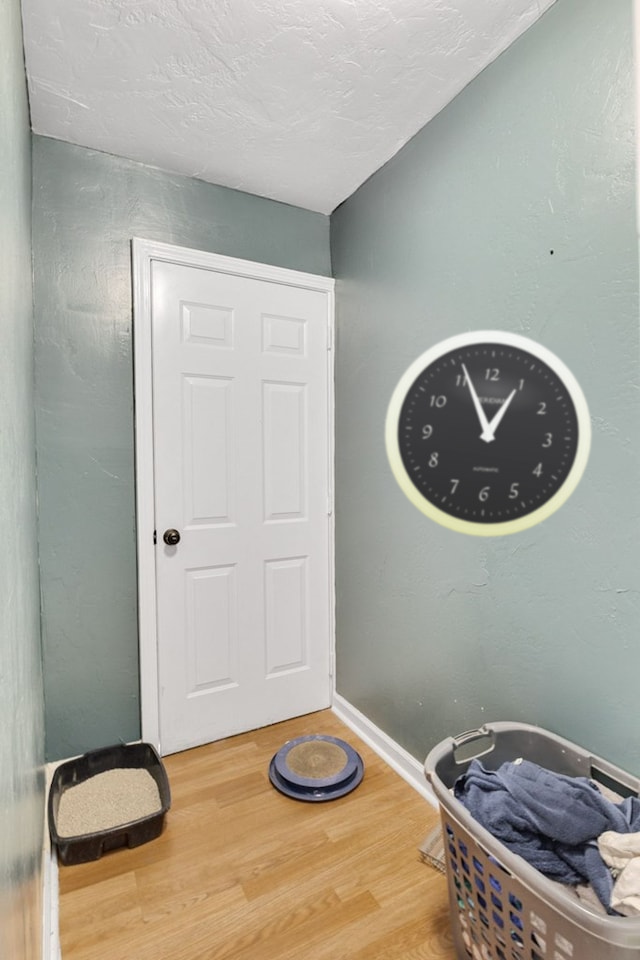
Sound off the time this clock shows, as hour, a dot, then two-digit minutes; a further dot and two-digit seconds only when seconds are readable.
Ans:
12.56
